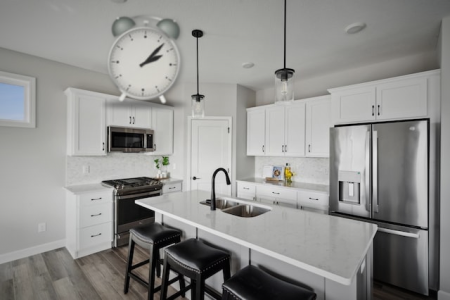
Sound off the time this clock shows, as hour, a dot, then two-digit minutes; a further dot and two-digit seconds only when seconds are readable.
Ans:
2.07
